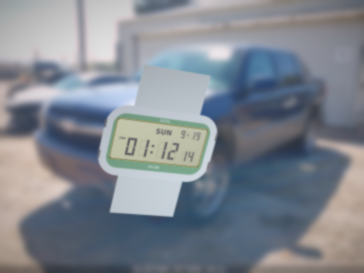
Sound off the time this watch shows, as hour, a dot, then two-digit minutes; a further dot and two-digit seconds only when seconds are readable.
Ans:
1.12.14
